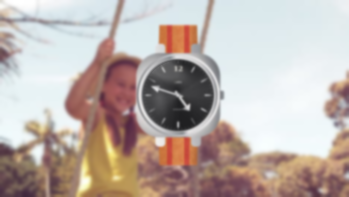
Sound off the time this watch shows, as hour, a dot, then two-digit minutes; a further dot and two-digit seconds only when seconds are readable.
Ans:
4.48
